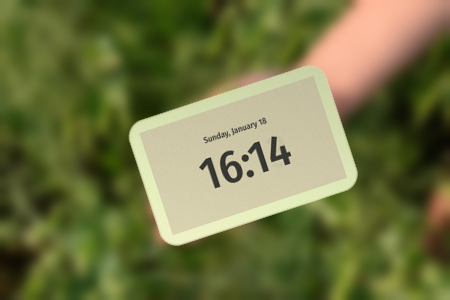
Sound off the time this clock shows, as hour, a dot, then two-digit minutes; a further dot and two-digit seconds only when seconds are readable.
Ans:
16.14
